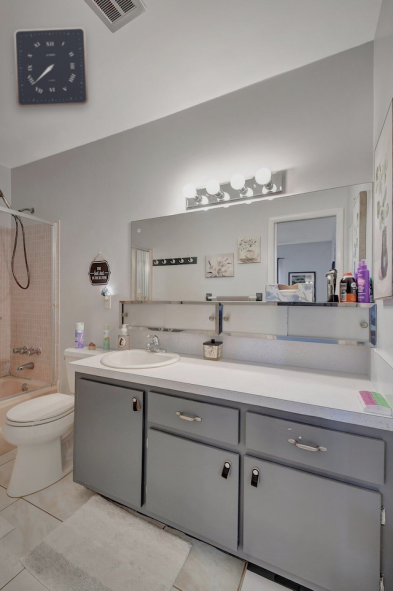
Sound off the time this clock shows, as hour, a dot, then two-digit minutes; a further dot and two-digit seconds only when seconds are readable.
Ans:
7.38
